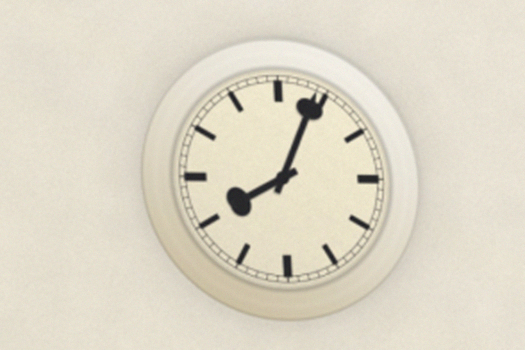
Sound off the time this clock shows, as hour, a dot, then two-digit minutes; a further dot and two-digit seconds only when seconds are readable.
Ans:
8.04
